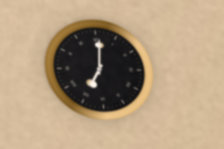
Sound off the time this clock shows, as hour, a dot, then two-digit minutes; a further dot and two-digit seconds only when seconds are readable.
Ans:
7.01
